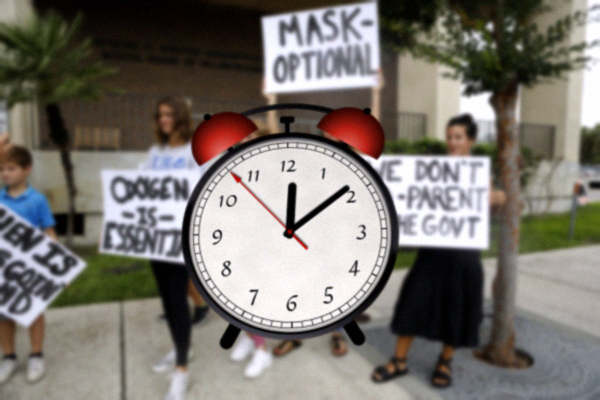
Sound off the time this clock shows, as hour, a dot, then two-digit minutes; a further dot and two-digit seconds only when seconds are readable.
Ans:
12.08.53
